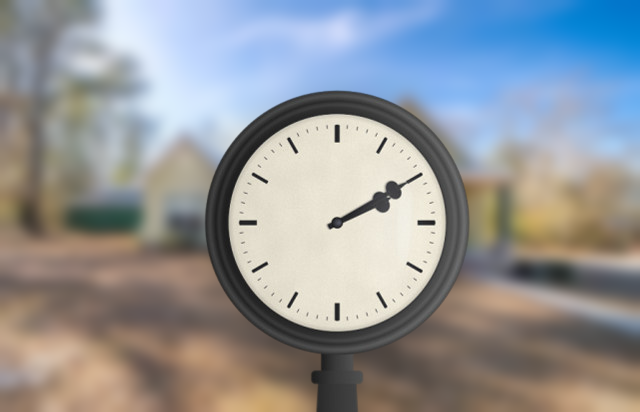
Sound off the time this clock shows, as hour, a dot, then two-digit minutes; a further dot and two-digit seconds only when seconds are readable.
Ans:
2.10
